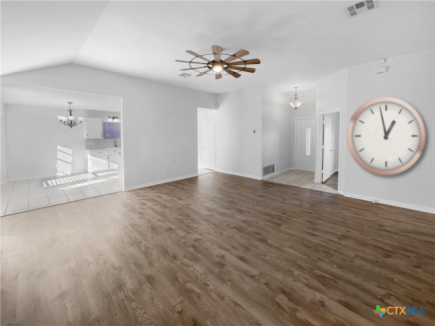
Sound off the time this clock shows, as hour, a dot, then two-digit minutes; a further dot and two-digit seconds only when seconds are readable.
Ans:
12.58
